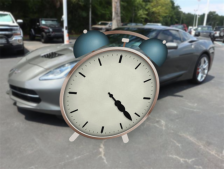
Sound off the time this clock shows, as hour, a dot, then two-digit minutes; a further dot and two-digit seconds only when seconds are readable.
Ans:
4.22
